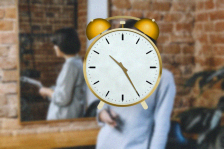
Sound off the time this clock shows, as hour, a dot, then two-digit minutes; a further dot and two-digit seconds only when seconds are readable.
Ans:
10.25
